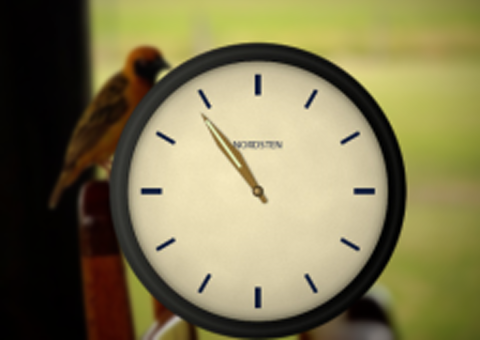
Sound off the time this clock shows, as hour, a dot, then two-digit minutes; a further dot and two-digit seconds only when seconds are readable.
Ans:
10.54
